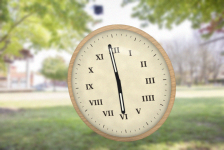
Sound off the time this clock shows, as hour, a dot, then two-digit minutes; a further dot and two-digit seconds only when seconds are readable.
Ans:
5.59
